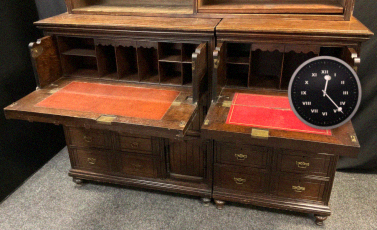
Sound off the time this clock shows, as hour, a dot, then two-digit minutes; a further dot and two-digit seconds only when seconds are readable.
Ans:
12.23
